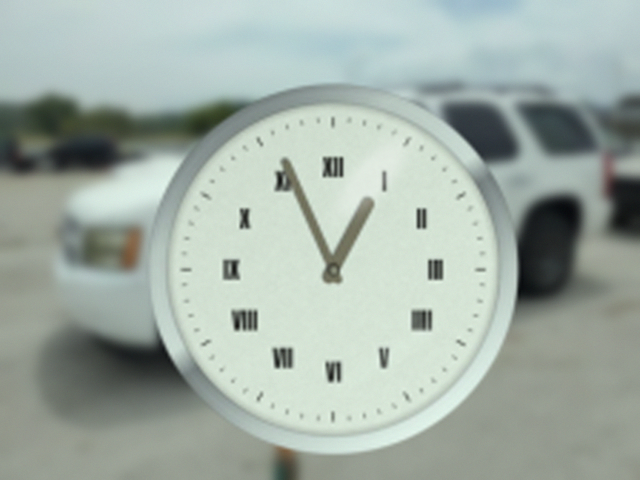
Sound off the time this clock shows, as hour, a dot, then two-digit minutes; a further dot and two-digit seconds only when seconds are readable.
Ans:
12.56
